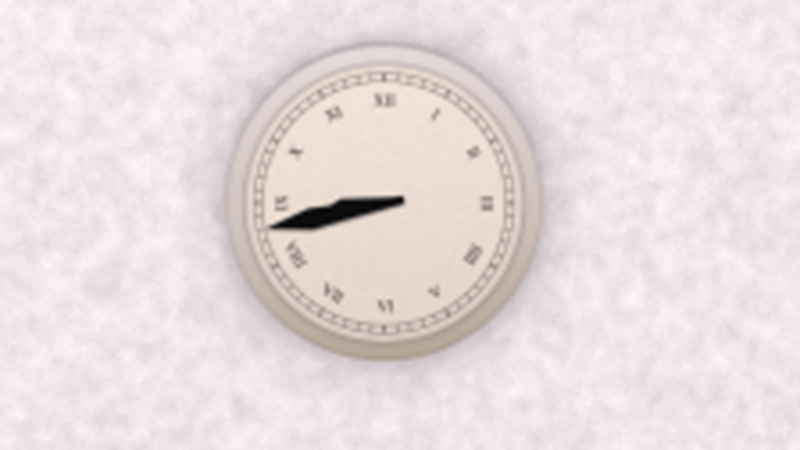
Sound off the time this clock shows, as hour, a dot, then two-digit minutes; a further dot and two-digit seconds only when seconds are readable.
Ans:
8.43
